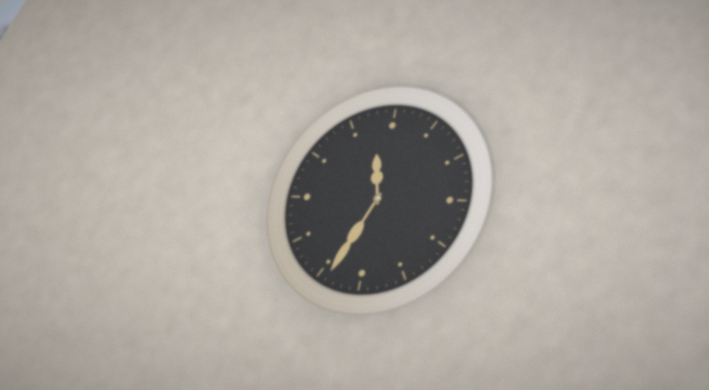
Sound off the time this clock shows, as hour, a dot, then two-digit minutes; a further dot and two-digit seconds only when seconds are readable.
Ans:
11.34
